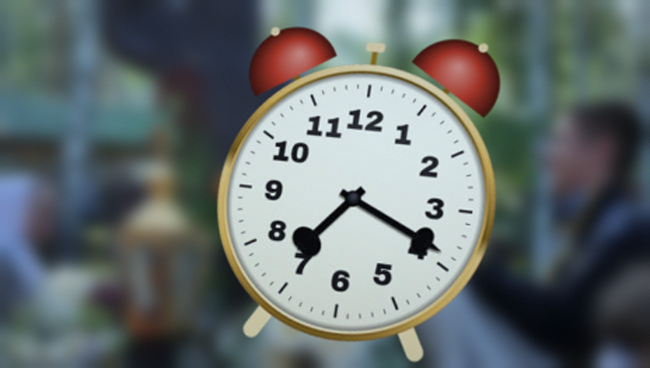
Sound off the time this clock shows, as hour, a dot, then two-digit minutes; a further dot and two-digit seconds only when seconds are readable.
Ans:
7.19
